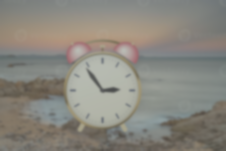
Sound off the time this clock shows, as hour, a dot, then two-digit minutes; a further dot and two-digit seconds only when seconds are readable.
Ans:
2.54
